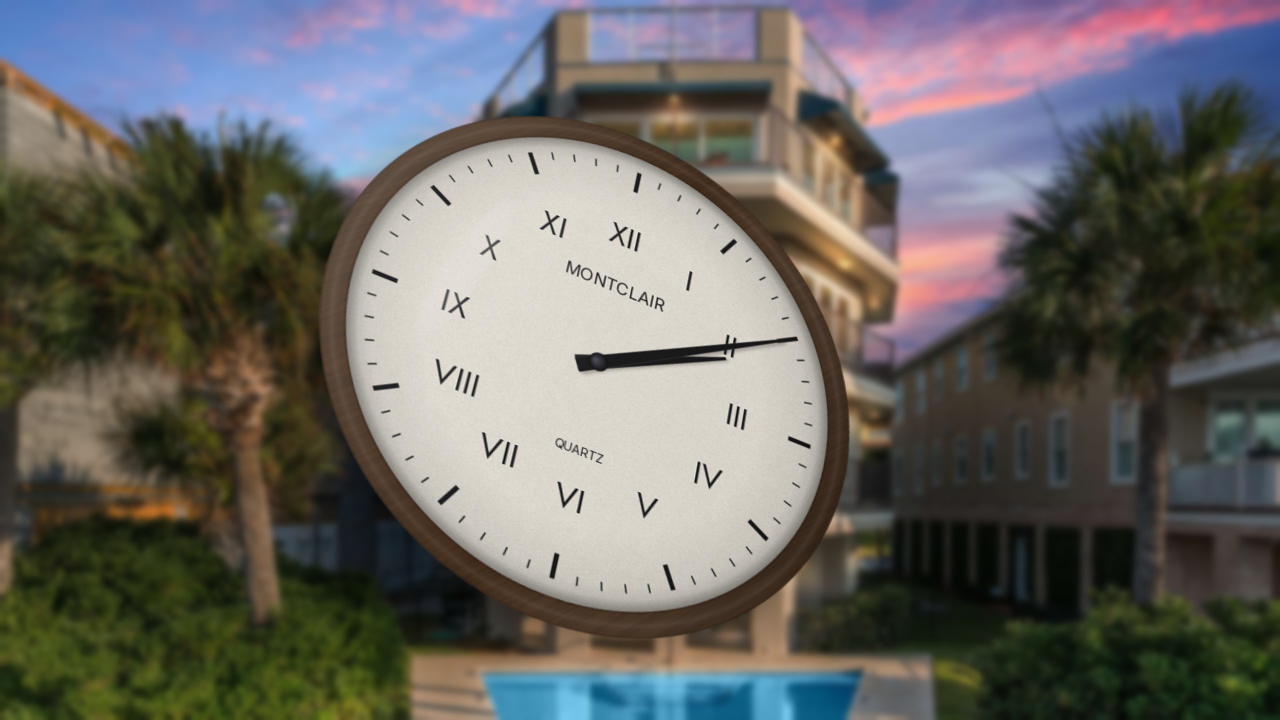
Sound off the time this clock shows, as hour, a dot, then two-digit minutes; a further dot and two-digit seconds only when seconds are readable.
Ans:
2.10
